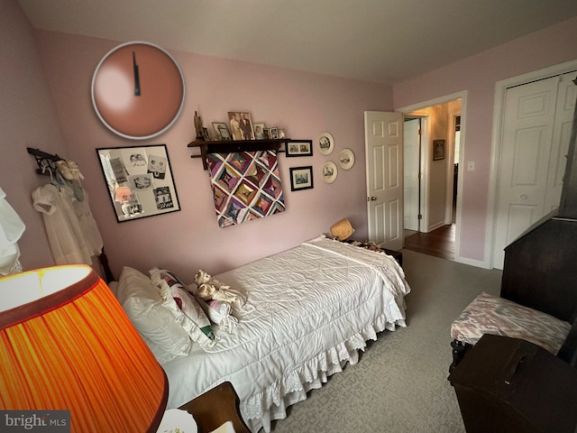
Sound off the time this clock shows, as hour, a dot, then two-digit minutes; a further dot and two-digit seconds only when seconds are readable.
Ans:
11.59
